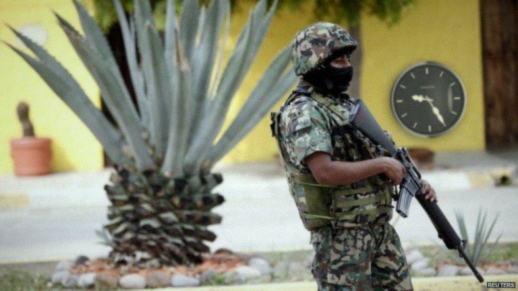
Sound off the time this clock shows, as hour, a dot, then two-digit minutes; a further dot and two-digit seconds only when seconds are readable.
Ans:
9.25
